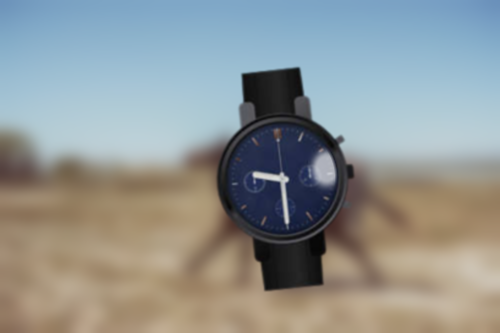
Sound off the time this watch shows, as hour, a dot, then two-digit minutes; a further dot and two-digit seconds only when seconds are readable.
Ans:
9.30
